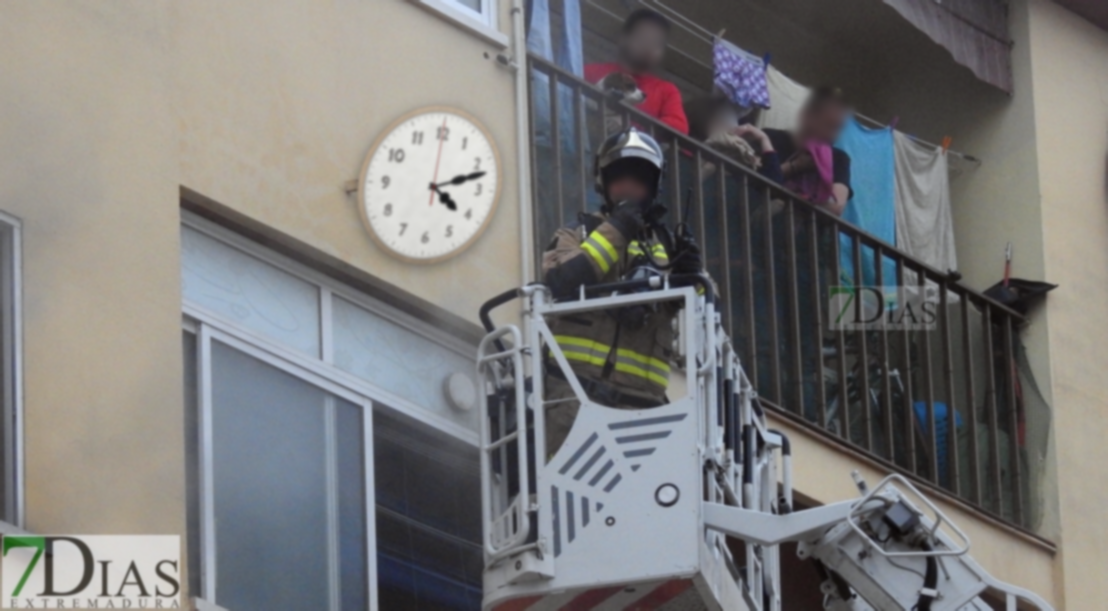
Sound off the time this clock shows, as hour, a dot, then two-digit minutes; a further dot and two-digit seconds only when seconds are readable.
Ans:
4.12.00
